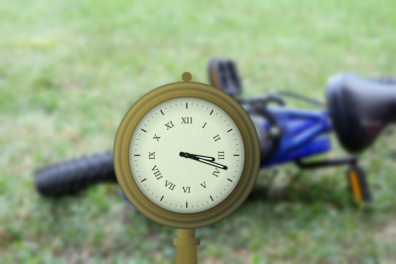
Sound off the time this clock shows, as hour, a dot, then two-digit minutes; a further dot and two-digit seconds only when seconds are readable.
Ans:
3.18
